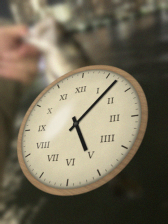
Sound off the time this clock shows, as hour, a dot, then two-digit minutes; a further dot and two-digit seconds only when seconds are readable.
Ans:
5.07
